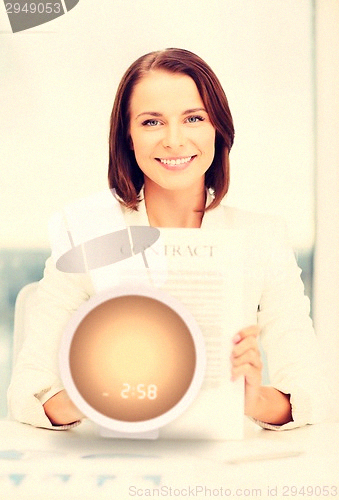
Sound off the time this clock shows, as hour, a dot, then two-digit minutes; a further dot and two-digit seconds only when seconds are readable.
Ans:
2.58
